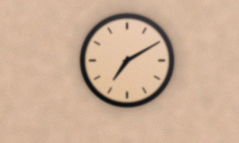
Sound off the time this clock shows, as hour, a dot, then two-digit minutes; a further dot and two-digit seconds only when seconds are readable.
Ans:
7.10
